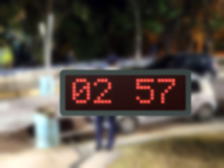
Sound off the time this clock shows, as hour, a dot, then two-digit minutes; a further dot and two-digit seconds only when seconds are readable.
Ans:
2.57
